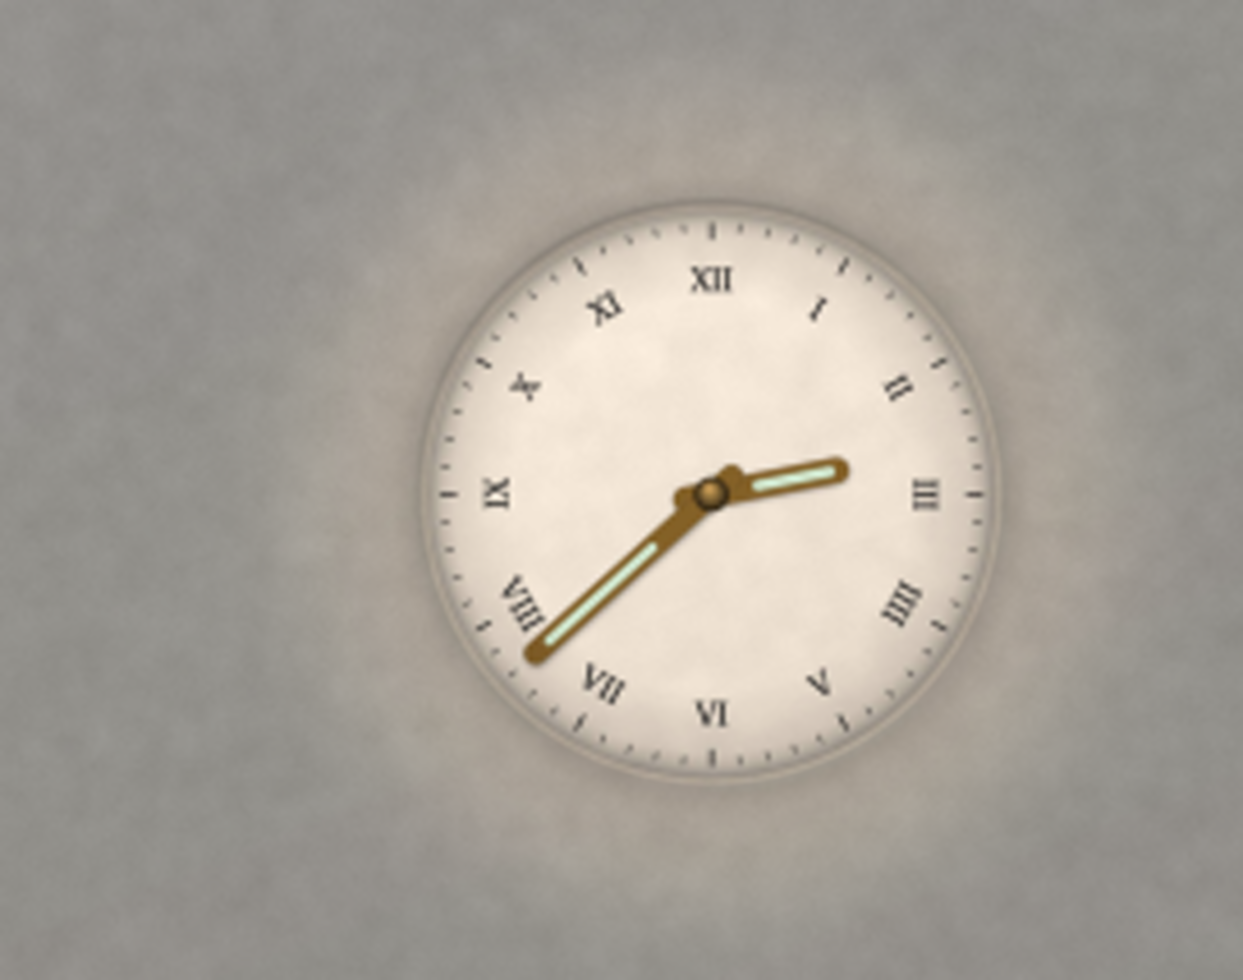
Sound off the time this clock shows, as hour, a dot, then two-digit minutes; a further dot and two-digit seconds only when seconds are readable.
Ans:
2.38
